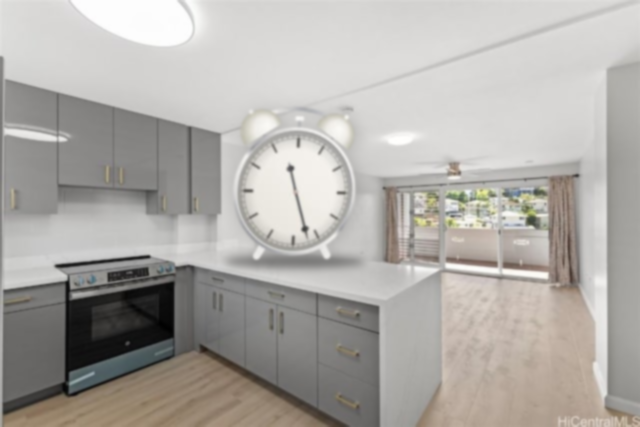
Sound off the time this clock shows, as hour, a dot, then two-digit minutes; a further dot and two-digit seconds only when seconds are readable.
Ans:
11.27
